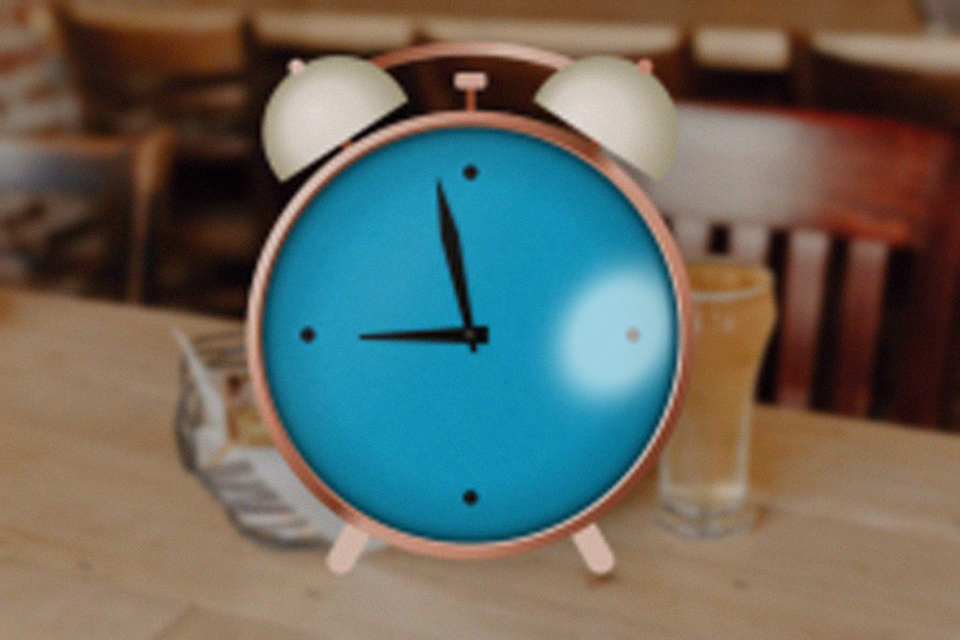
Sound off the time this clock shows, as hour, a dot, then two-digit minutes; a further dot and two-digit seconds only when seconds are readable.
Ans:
8.58
